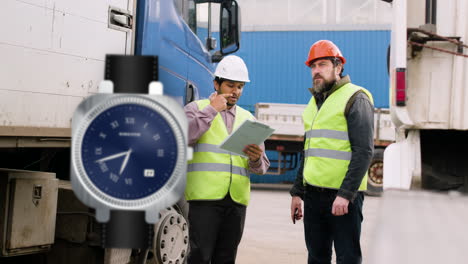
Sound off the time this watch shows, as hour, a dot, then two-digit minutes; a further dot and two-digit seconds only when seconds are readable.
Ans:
6.42
